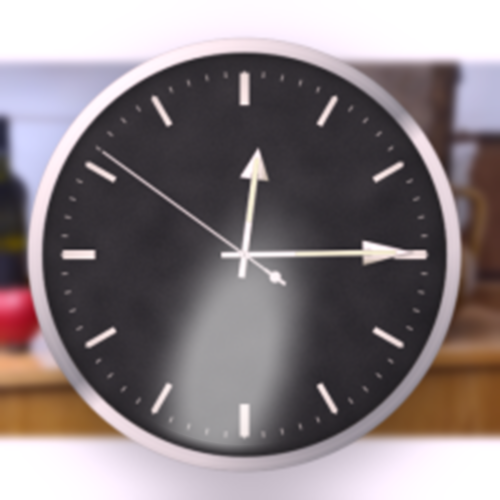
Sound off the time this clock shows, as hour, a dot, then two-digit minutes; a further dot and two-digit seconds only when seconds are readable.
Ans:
12.14.51
